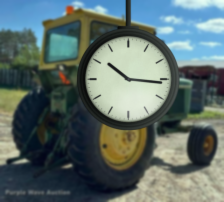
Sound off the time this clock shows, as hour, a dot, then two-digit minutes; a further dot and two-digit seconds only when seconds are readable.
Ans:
10.16
